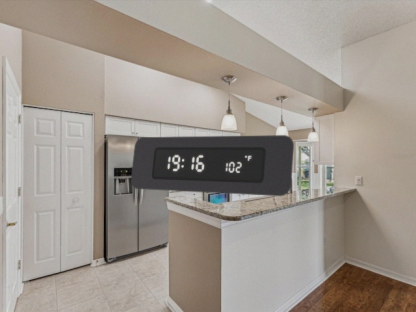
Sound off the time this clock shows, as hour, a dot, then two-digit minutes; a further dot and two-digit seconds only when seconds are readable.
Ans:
19.16
